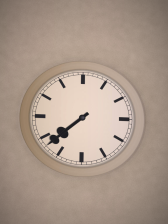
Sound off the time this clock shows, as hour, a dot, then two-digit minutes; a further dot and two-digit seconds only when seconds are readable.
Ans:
7.38
